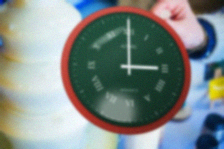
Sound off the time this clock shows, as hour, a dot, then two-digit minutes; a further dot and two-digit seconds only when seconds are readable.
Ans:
3.00
